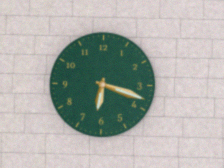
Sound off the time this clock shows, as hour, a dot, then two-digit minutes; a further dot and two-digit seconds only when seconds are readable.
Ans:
6.18
